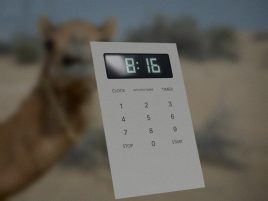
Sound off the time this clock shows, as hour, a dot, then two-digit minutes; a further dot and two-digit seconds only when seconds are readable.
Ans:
8.16
